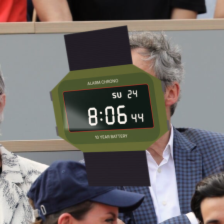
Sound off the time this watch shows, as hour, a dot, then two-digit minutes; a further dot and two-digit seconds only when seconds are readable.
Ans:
8.06.44
